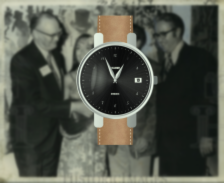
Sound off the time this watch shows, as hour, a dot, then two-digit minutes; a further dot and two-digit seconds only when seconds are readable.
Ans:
12.56
